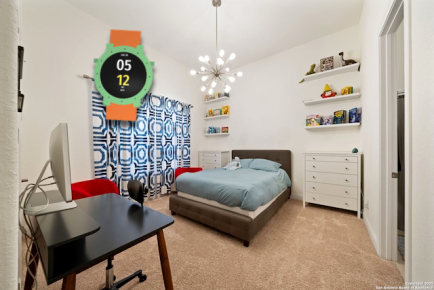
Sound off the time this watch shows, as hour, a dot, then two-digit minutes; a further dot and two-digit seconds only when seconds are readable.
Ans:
5.12
